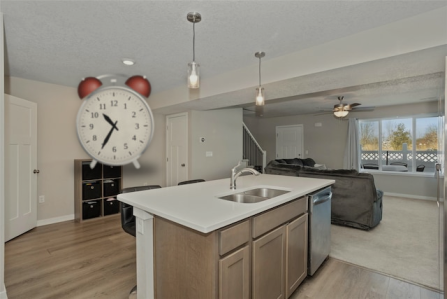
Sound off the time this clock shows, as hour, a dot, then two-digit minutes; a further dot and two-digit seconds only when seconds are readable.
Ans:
10.35
